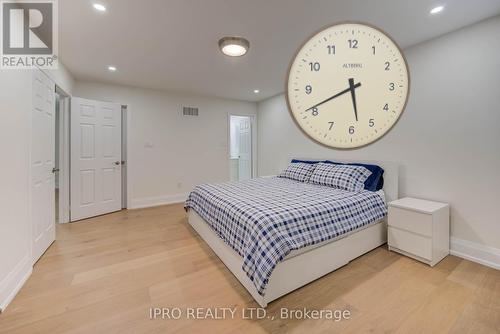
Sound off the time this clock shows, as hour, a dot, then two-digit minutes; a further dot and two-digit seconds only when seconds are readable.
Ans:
5.41
